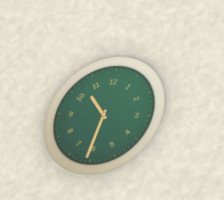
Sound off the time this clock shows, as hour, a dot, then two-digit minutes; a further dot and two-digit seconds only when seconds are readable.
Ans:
10.31
